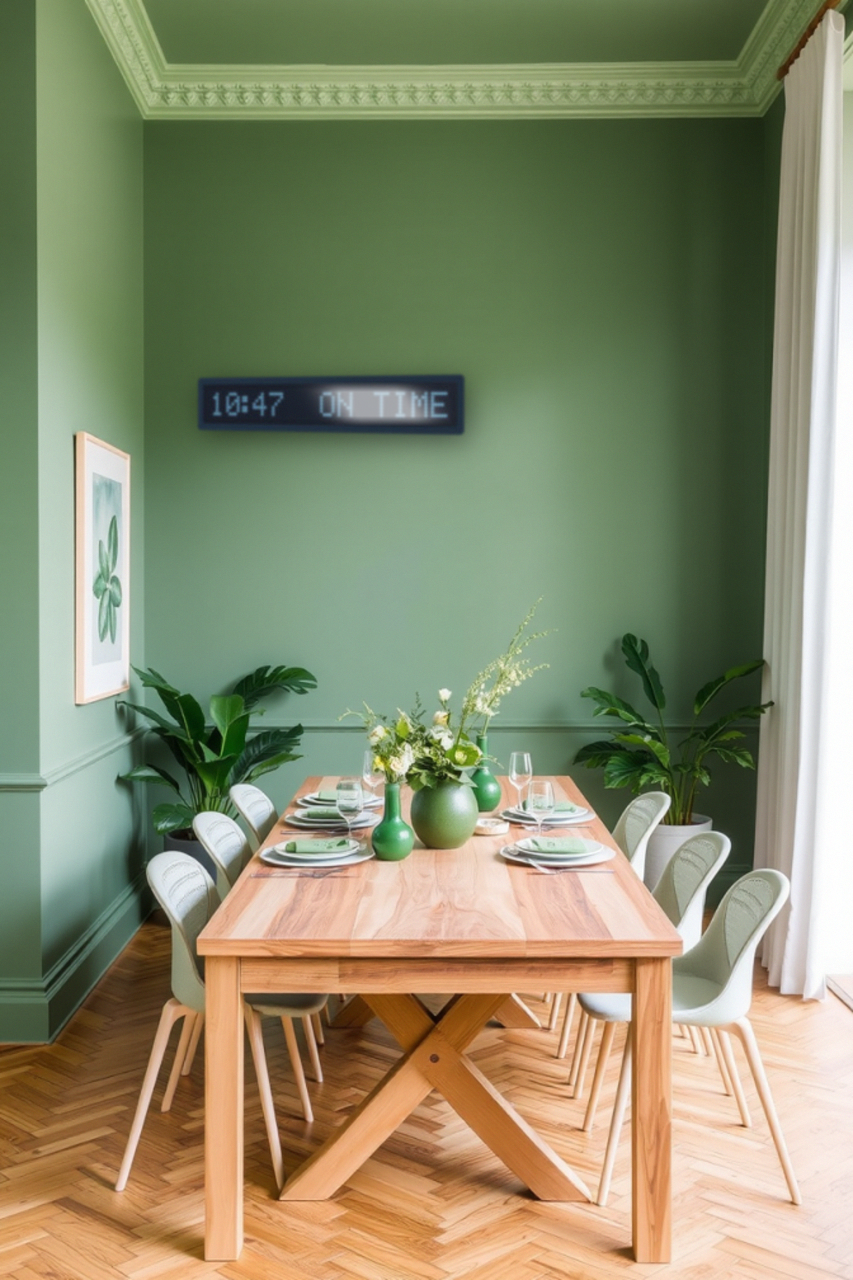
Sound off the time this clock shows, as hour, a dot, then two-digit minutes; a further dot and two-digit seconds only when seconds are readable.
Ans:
10.47
